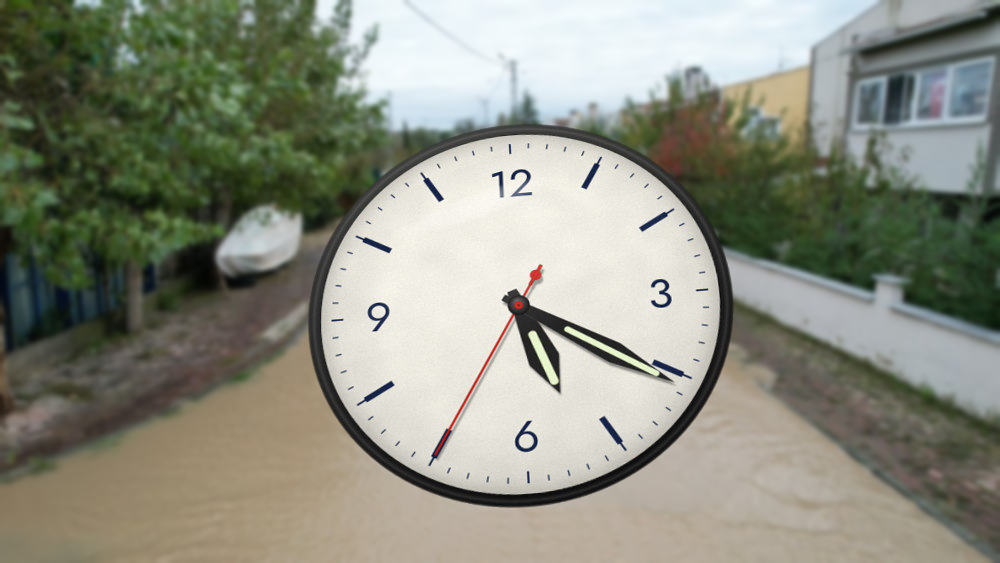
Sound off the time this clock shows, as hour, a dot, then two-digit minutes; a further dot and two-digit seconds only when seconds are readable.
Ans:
5.20.35
